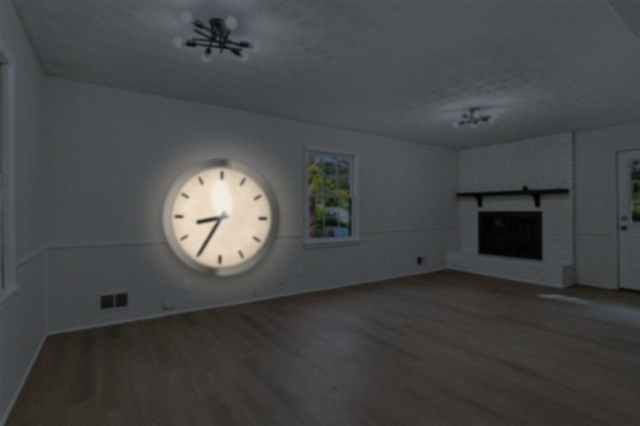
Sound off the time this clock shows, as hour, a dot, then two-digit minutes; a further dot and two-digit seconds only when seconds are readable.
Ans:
8.35
